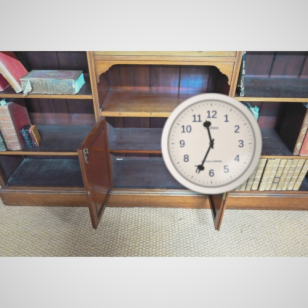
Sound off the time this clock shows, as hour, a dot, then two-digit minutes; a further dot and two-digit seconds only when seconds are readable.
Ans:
11.34
